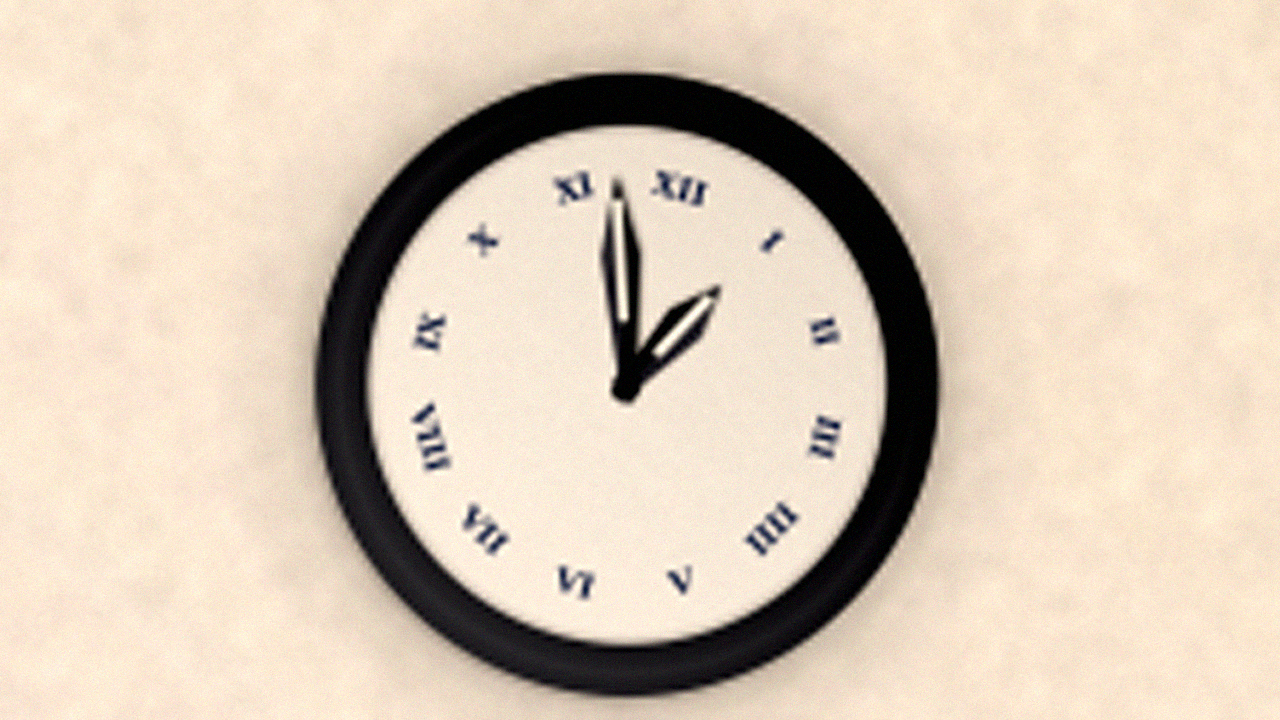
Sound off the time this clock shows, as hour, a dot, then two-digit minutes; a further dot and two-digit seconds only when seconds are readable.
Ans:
12.57
